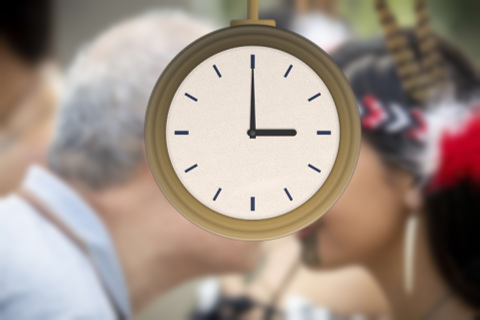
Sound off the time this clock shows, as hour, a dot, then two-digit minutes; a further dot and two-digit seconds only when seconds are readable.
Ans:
3.00
